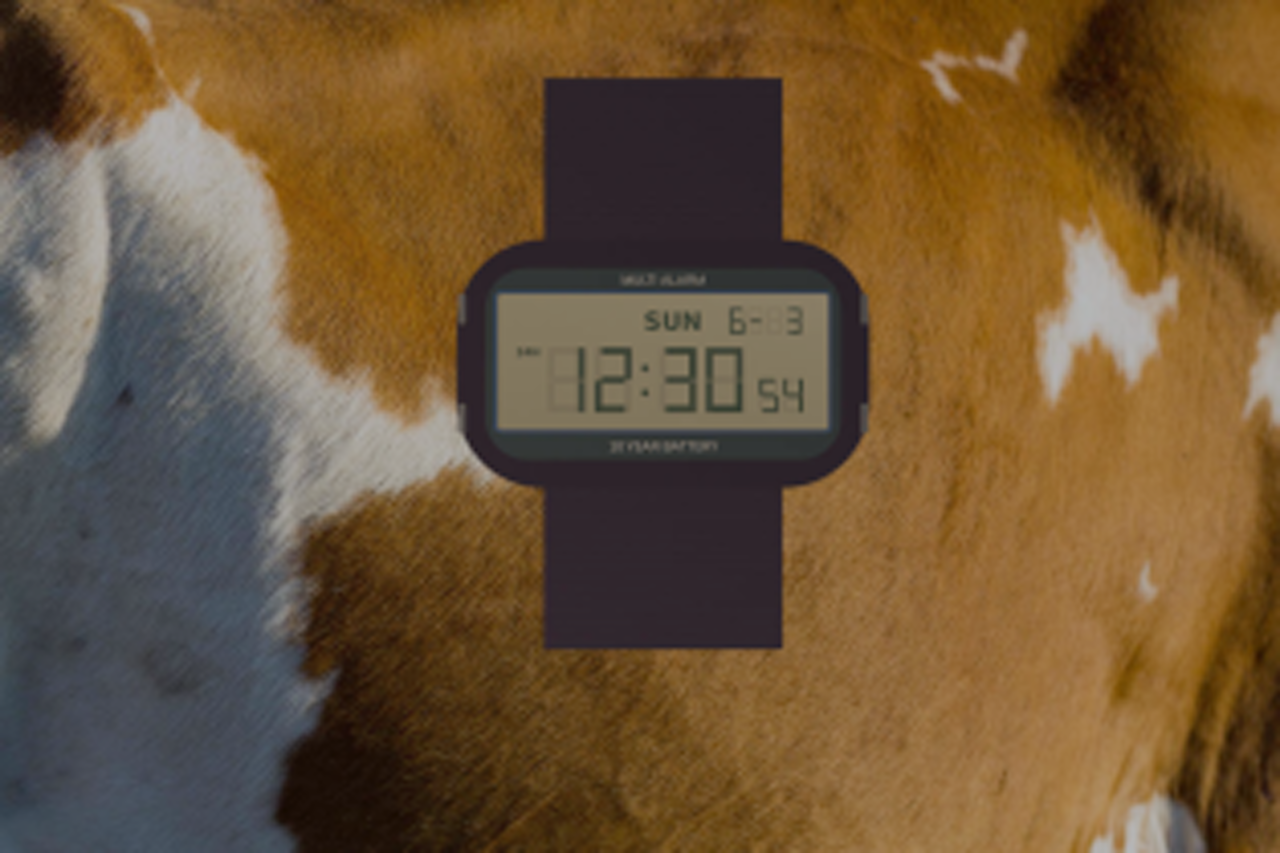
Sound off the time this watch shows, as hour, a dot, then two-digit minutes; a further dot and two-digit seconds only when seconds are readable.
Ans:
12.30.54
